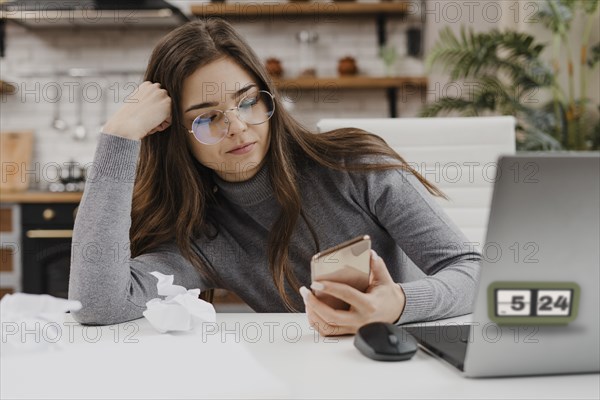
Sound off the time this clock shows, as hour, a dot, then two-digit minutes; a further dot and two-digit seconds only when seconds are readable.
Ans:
5.24
